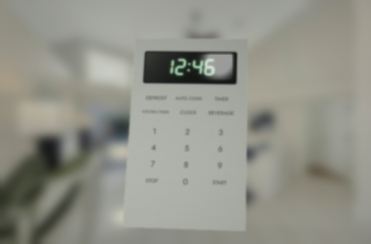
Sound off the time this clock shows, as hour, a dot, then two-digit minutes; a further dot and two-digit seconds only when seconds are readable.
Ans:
12.46
